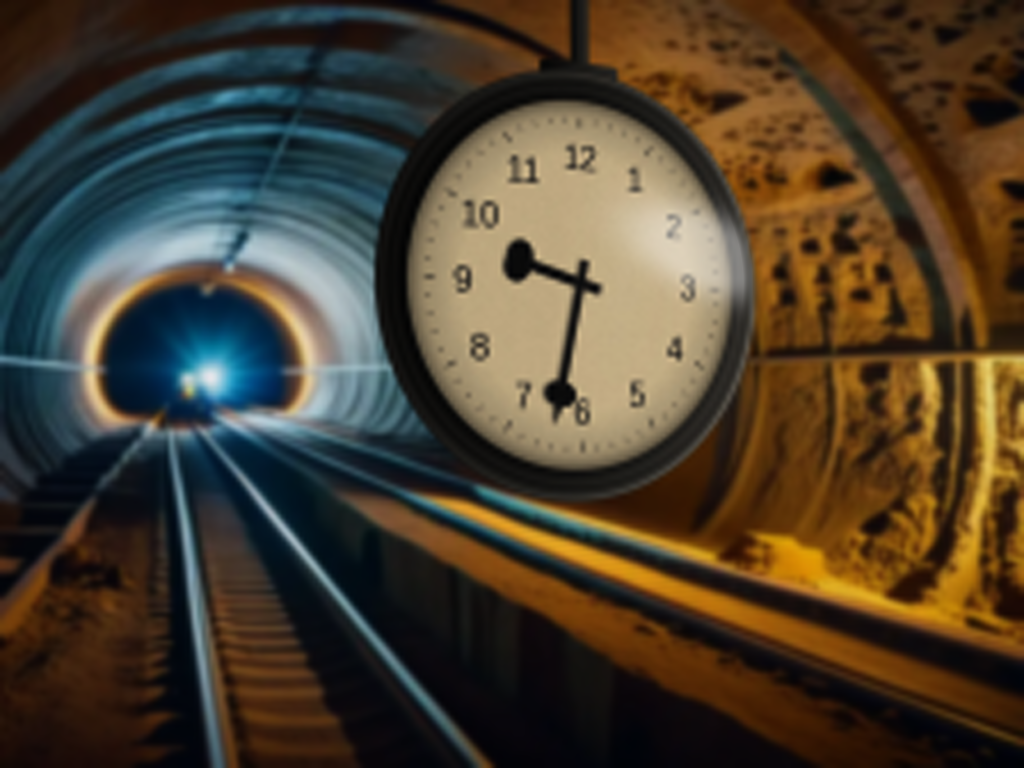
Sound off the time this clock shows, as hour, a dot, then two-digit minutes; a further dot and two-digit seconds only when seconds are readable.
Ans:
9.32
